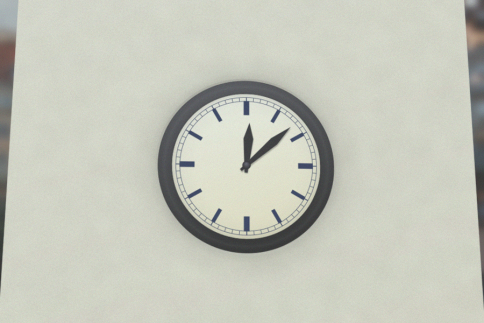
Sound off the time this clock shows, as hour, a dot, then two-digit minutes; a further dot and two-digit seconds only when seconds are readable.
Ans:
12.08
